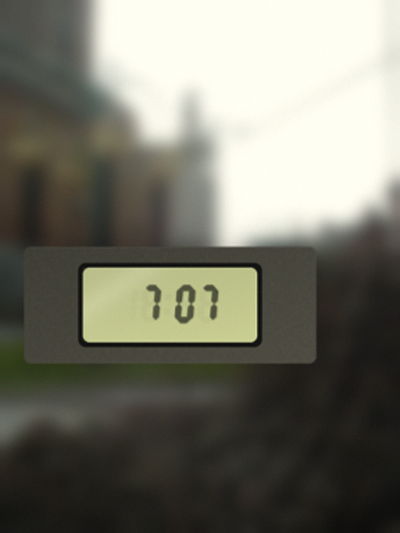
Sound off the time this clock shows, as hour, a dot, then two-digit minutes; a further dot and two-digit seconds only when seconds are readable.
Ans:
7.07
